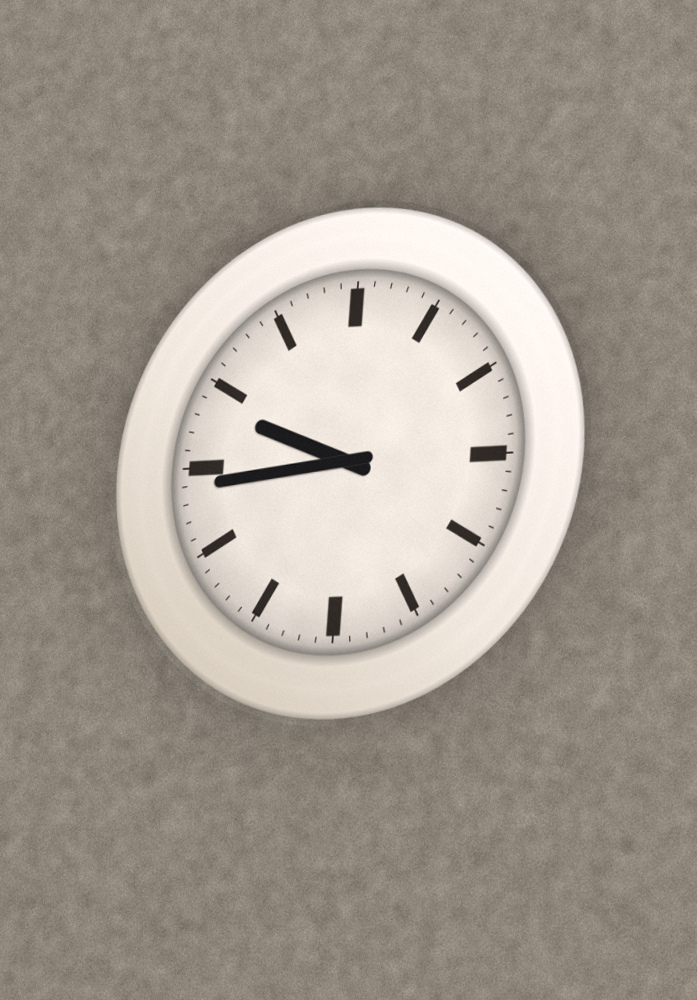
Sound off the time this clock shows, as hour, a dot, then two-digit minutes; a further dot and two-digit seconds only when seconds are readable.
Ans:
9.44
